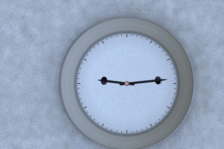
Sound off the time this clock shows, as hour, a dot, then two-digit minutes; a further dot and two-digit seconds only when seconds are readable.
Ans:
9.14
